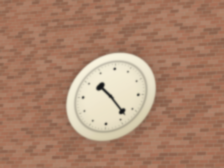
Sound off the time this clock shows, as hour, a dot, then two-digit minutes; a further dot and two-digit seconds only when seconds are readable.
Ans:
10.23
